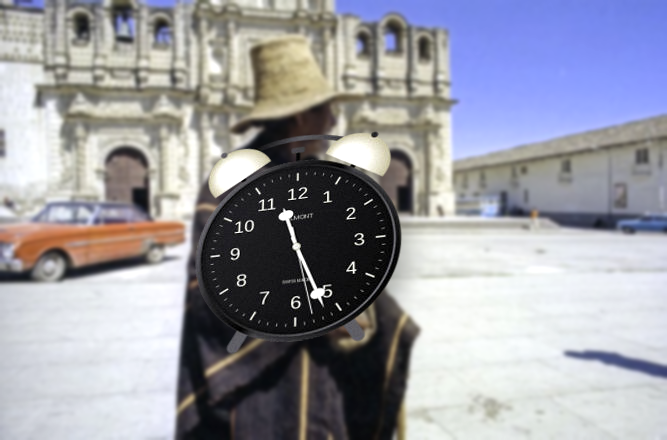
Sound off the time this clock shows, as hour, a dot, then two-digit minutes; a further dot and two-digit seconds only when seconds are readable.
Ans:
11.26.28
